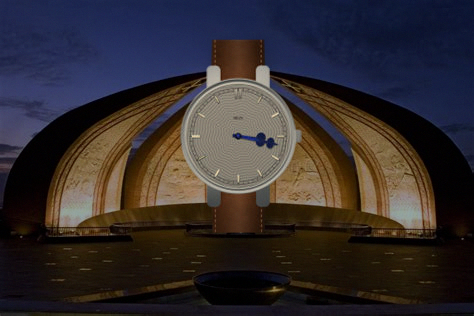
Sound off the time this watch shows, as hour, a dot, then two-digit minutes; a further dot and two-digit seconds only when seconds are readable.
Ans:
3.17
